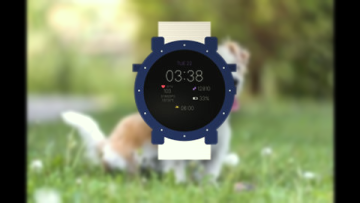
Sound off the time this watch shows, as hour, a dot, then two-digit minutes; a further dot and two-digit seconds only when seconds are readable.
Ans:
3.38
